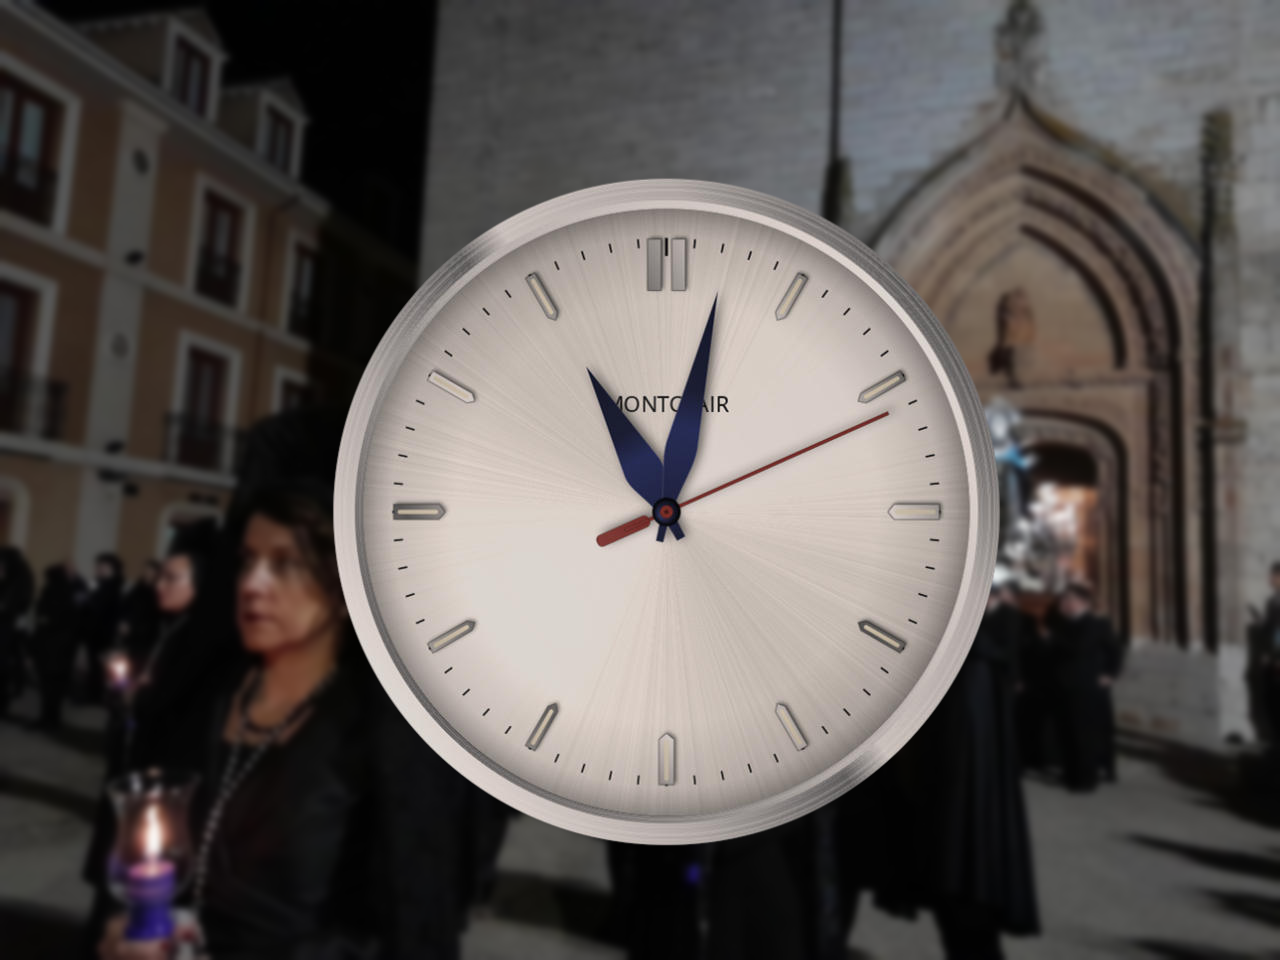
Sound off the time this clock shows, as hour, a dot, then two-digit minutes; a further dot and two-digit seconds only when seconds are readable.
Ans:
11.02.11
